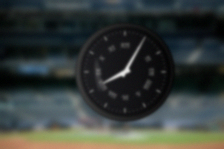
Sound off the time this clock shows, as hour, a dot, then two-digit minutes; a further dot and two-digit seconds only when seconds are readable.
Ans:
8.05
